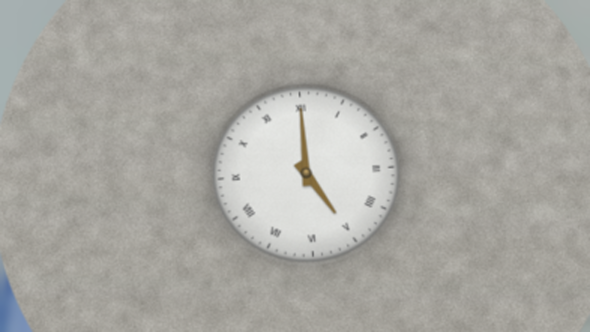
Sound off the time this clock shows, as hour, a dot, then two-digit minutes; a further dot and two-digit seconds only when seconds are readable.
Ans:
5.00
